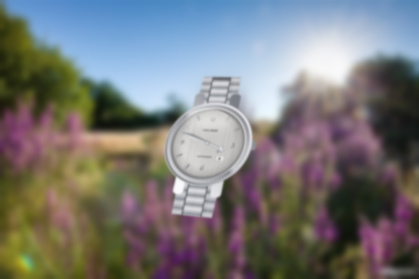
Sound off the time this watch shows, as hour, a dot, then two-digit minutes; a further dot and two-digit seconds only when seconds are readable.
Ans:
3.48
